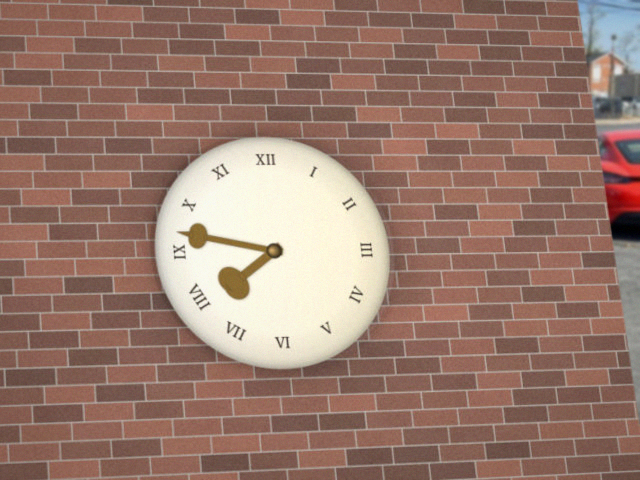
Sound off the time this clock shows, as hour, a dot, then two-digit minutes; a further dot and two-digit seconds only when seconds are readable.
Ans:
7.47
